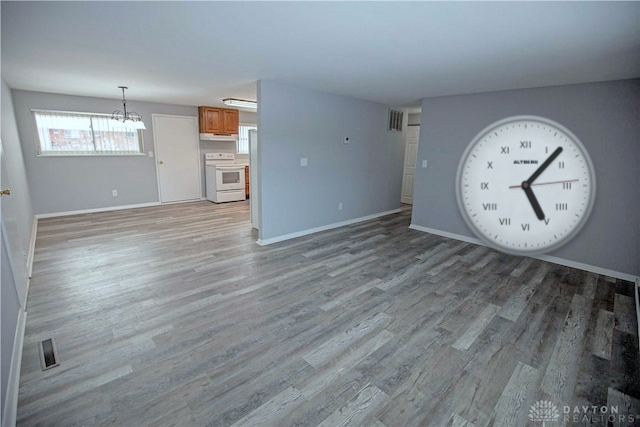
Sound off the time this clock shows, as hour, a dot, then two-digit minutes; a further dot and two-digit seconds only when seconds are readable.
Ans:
5.07.14
